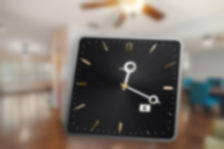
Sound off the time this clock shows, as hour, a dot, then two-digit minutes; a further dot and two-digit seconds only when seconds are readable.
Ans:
12.19
